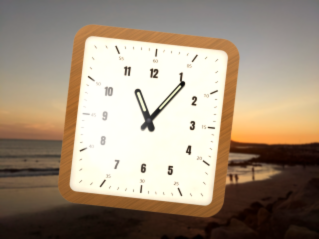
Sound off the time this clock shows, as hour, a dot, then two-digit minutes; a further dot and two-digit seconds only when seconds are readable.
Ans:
11.06
